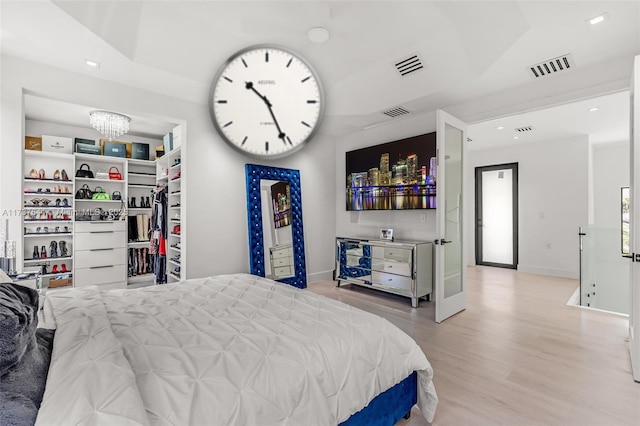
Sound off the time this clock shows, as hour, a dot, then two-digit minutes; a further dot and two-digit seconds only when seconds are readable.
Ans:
10.26
